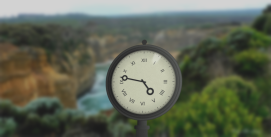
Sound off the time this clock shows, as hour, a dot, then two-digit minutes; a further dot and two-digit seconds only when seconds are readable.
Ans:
4.47
